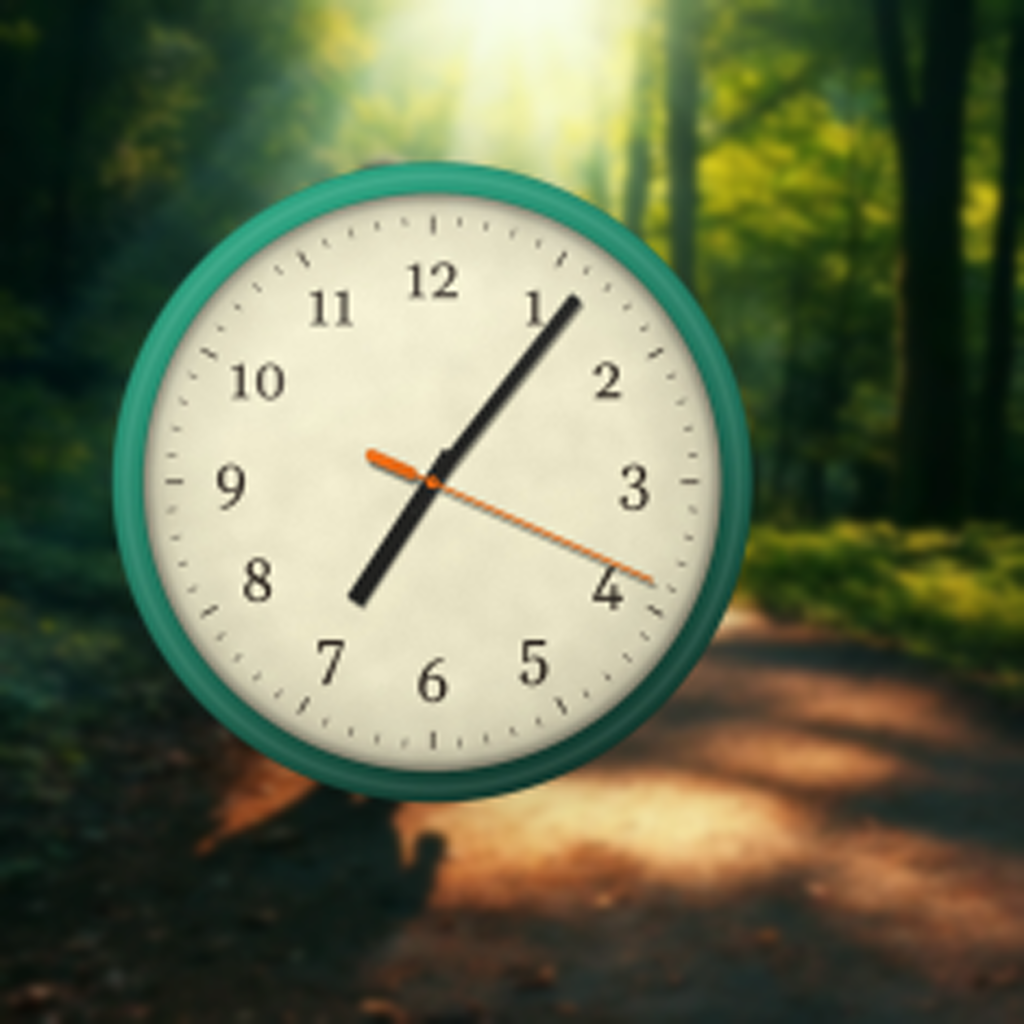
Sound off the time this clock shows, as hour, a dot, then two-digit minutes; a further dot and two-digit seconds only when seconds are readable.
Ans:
7.06.19
